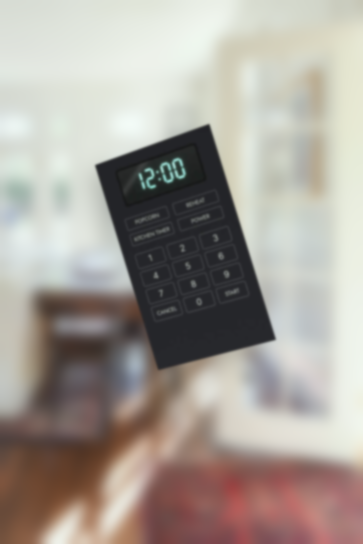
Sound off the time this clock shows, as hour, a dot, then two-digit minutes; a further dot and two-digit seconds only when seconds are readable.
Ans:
12.00
